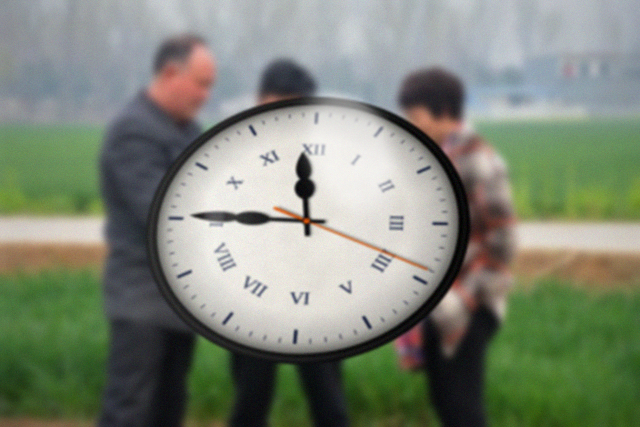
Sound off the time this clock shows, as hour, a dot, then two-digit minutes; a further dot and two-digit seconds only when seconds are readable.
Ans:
11.45.19
